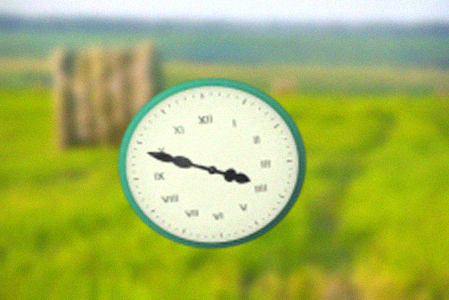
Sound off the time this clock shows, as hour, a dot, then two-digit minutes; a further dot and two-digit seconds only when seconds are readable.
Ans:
3.49
